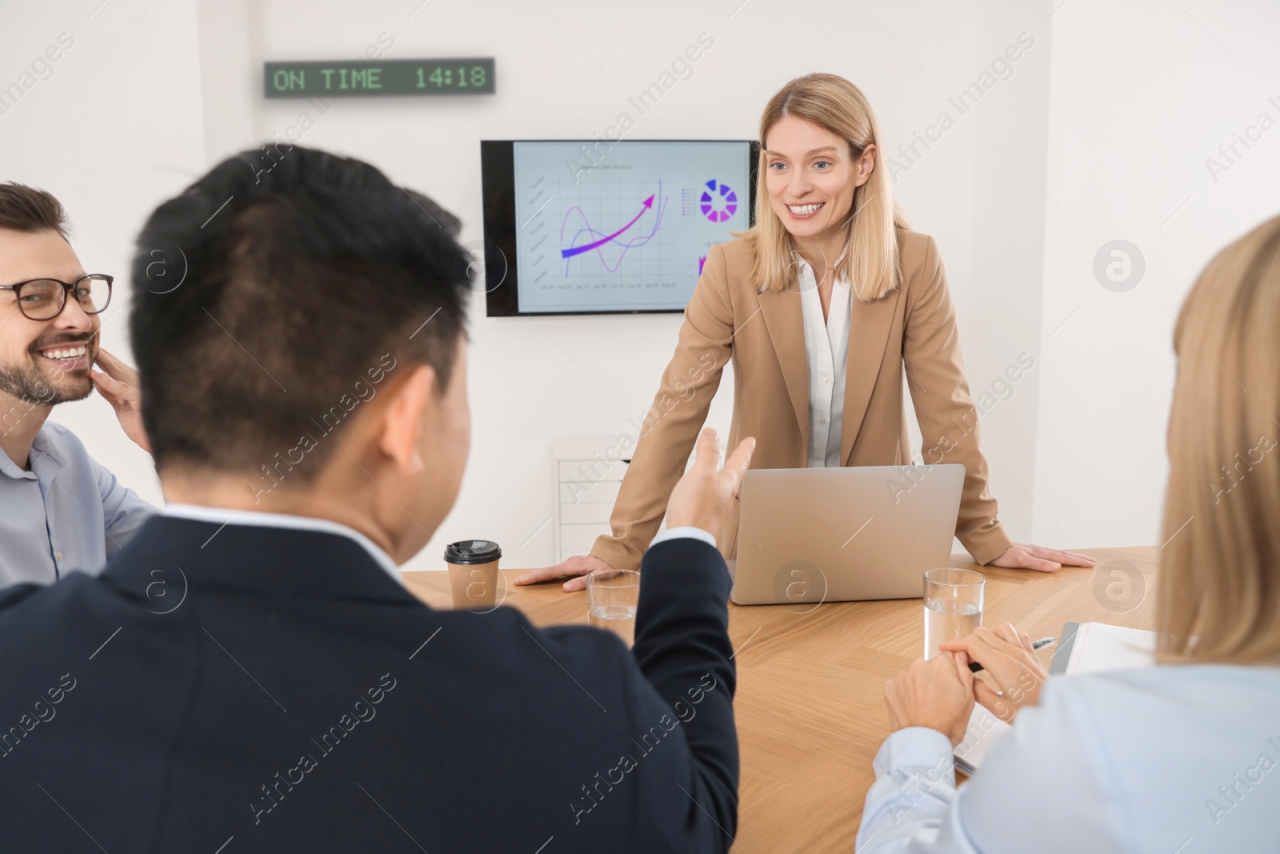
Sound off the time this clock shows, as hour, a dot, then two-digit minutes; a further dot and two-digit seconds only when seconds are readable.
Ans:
14.18
